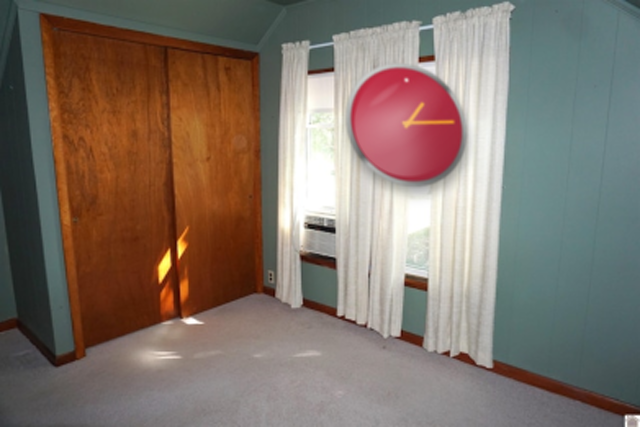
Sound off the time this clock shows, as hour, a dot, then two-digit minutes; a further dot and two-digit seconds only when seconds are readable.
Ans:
1.14
